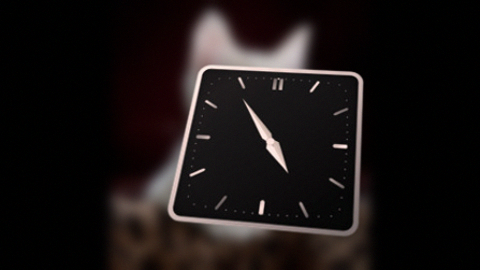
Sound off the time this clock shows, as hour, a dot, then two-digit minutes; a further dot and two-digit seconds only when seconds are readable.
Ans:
4.54
